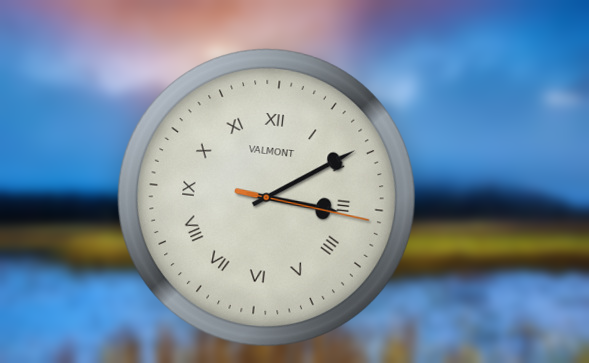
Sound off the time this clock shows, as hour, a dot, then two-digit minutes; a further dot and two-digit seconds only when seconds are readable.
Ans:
3.09.16
